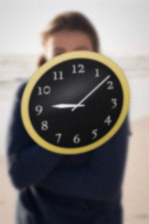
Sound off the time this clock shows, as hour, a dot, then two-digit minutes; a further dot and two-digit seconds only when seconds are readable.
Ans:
9.08
